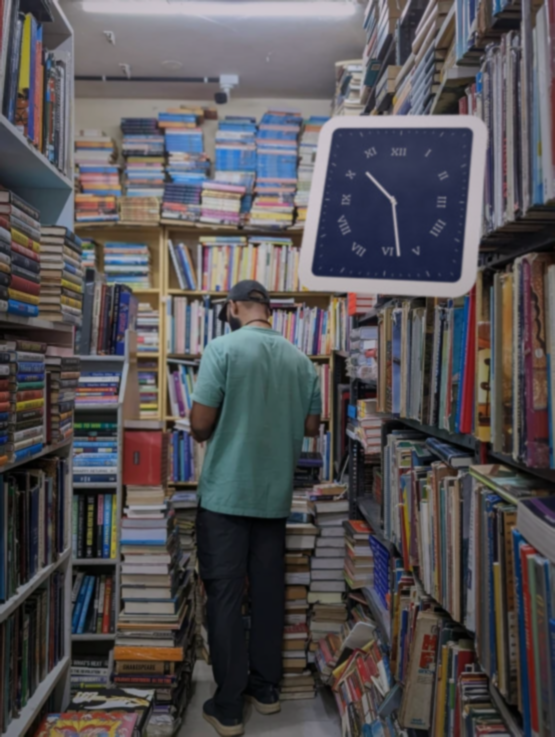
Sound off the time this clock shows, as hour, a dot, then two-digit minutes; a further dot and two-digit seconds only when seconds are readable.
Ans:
10.28
